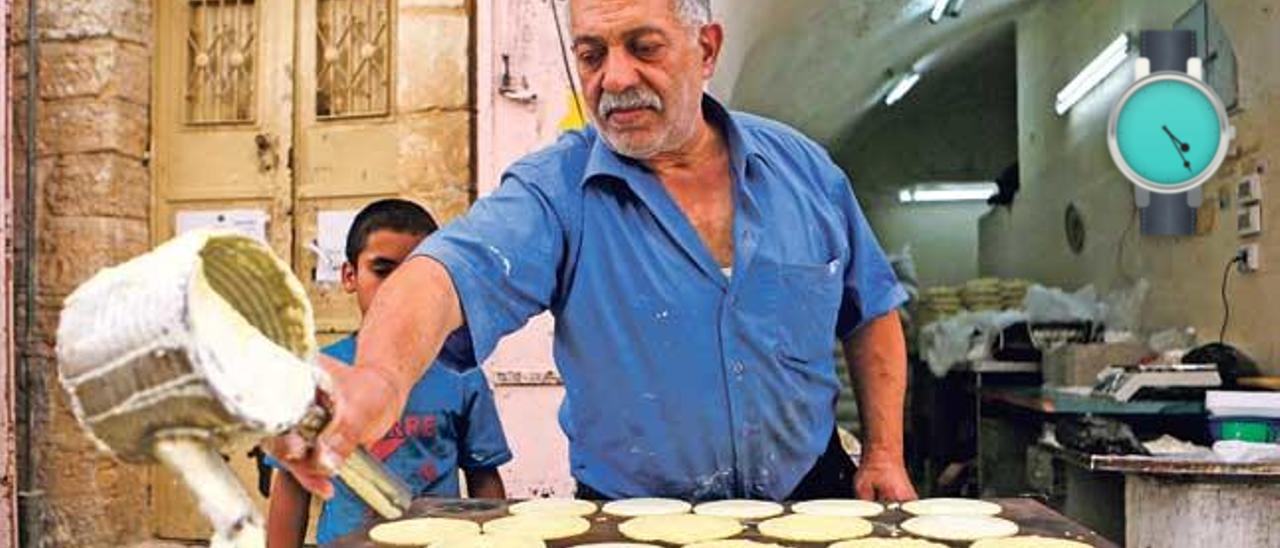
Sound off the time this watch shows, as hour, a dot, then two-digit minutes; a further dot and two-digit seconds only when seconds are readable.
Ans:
4.25
